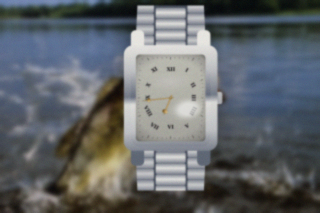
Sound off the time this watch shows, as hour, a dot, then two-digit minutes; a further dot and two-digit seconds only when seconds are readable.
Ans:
6.44
